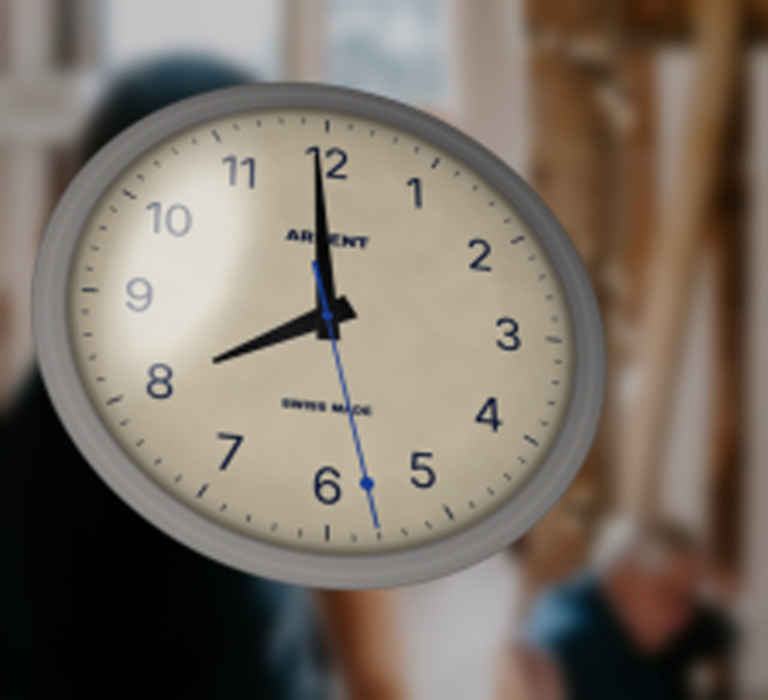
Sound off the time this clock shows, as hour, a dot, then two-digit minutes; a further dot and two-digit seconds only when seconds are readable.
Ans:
7.59.28
